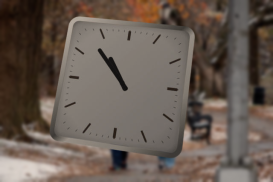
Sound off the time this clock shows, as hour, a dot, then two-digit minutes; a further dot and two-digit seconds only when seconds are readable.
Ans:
10.53
